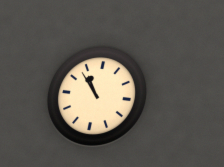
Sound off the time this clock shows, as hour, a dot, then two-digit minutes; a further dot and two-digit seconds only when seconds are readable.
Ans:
10.53
